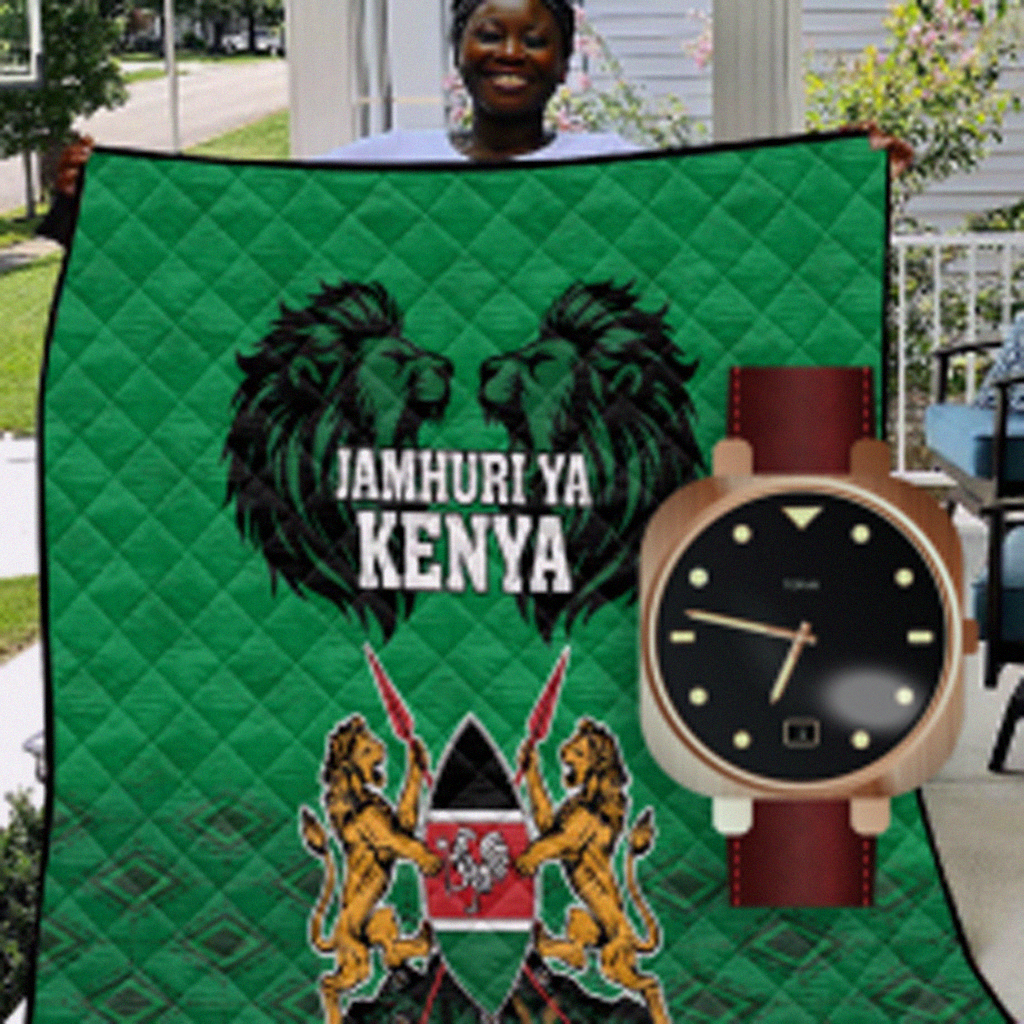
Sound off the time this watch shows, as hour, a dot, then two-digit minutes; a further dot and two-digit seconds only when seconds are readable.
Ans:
6.47
